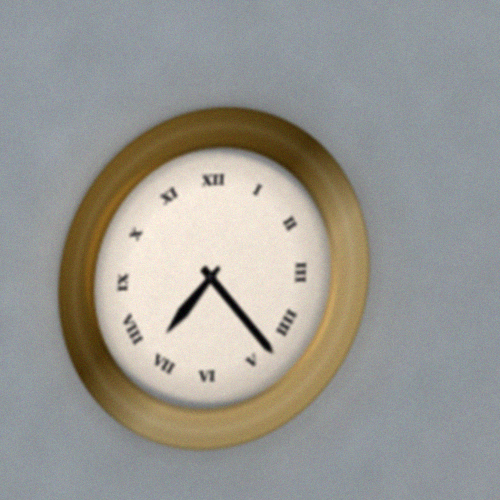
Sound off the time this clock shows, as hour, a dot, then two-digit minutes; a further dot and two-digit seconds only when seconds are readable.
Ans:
7.23
